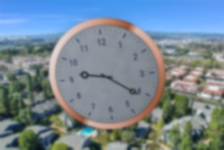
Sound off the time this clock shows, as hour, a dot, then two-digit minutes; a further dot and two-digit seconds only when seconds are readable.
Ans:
9.21
